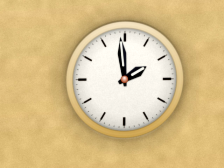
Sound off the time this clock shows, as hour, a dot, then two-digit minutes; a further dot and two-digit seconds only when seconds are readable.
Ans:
1.59
